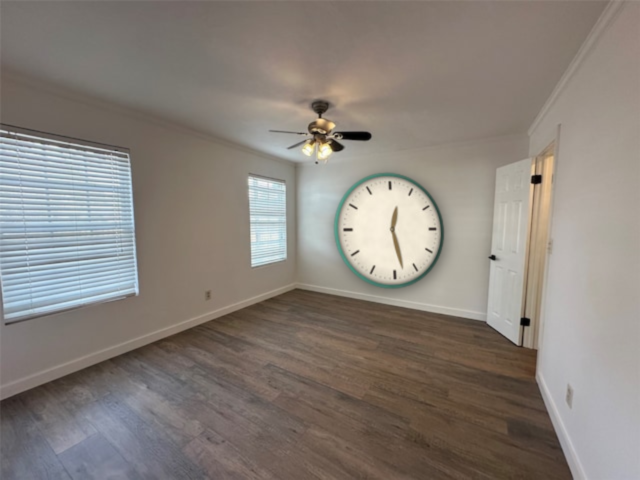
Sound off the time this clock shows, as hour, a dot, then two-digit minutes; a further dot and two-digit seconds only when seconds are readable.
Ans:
12.28
